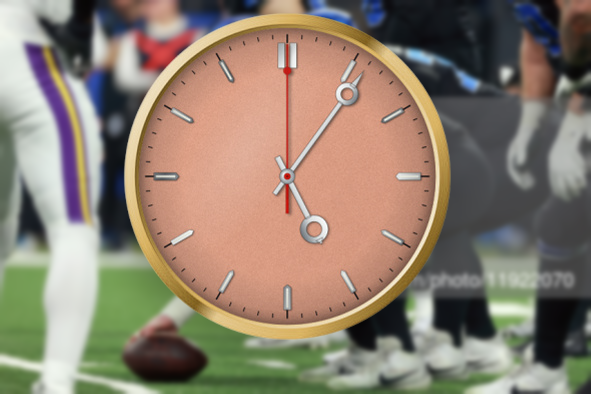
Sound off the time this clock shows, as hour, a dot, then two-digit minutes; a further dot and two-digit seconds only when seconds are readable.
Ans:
5.06.00
